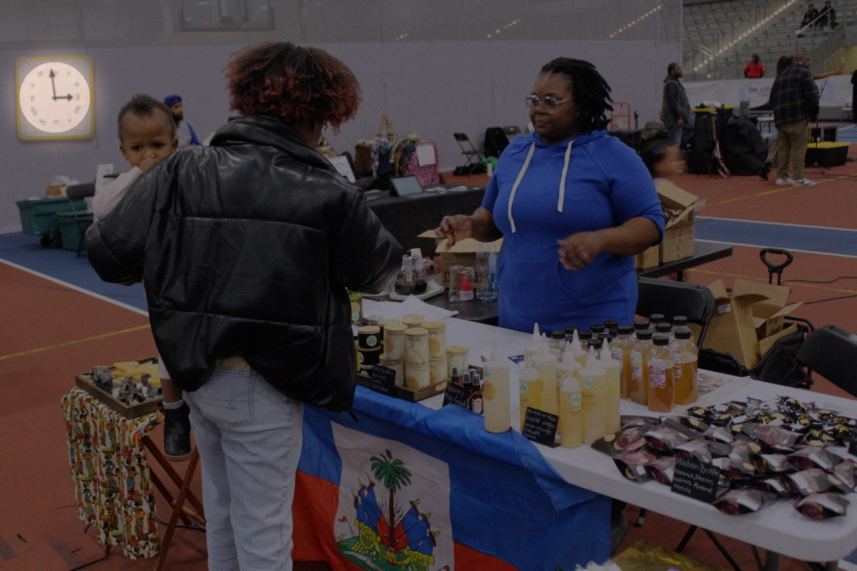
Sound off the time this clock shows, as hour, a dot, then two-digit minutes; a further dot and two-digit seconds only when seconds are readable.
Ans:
2.59
